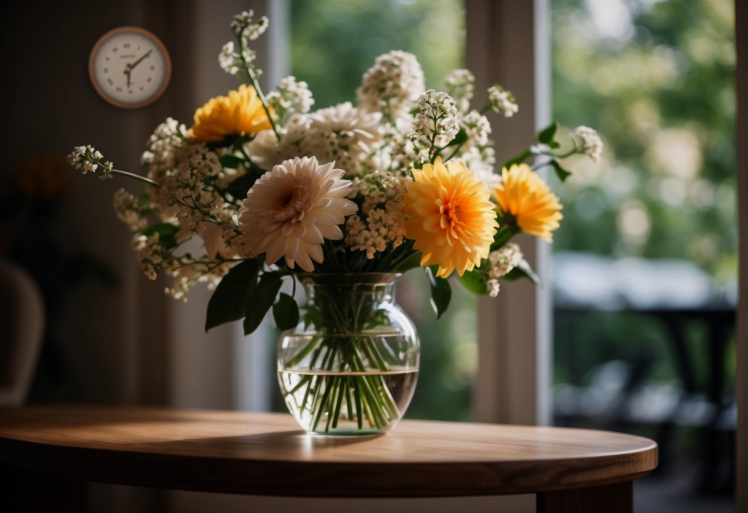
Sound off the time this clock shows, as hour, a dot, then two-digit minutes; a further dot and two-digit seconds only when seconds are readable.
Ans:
6.09
